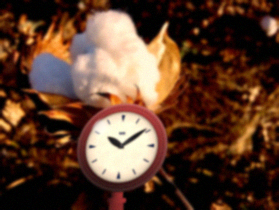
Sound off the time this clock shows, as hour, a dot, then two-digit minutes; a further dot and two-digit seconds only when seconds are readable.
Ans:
10.09
